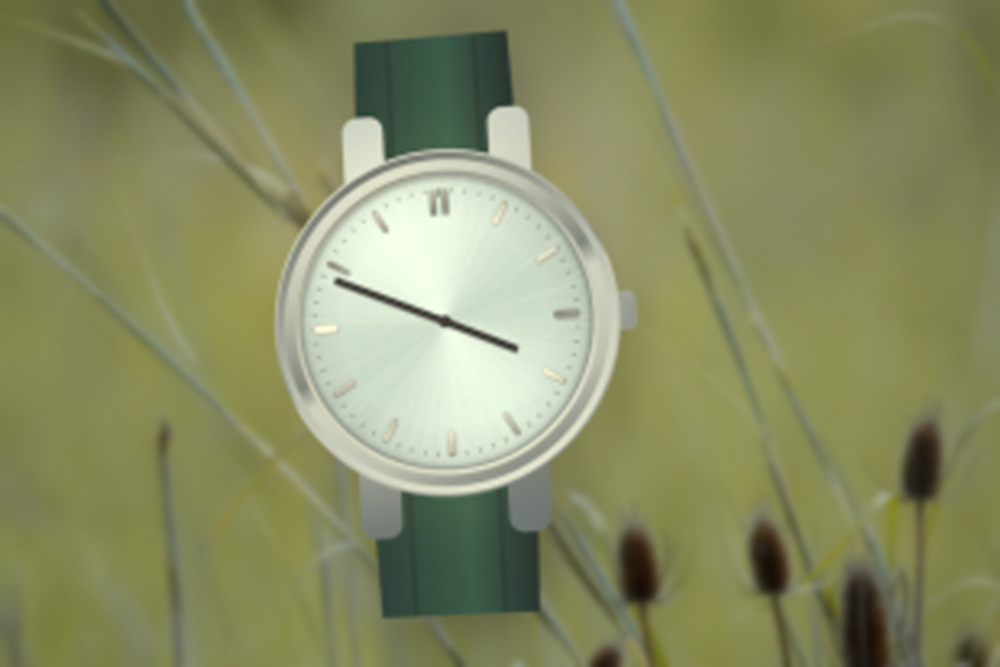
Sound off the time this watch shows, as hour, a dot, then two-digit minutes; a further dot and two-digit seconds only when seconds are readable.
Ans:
3.49
